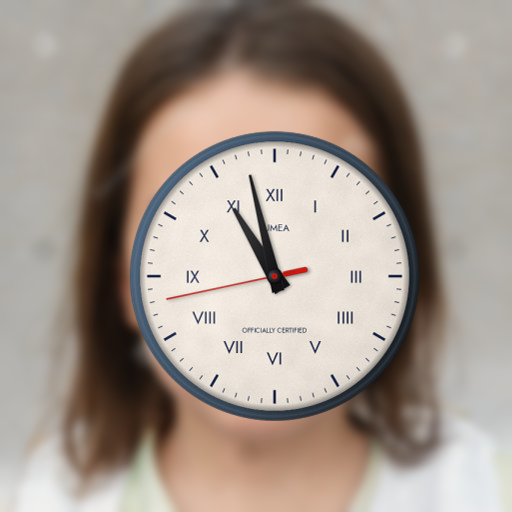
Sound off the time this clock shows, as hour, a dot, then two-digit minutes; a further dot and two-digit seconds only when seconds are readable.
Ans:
10.57.43
